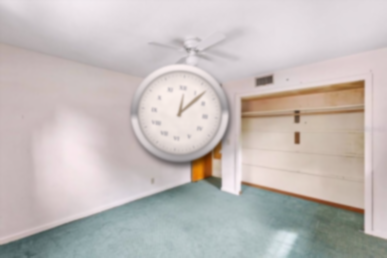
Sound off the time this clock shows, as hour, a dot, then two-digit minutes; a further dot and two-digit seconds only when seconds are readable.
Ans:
12.07
